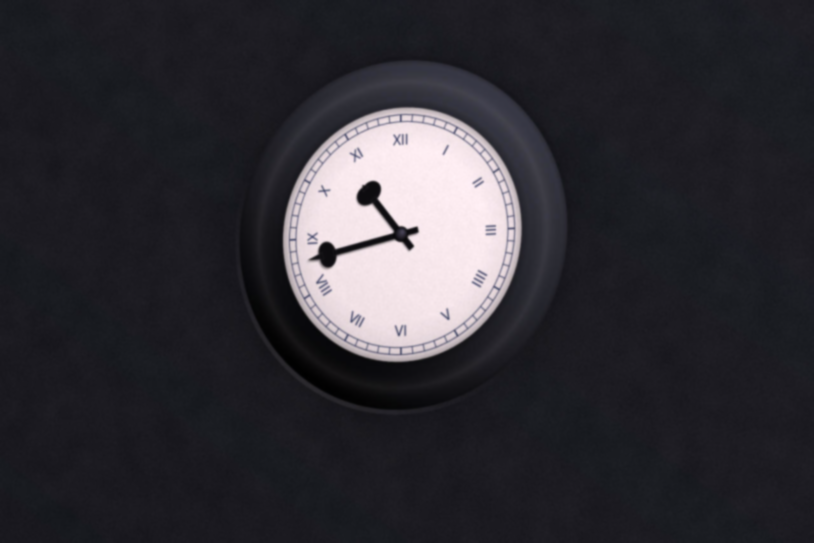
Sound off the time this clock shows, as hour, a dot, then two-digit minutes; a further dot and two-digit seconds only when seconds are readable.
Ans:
10.43
